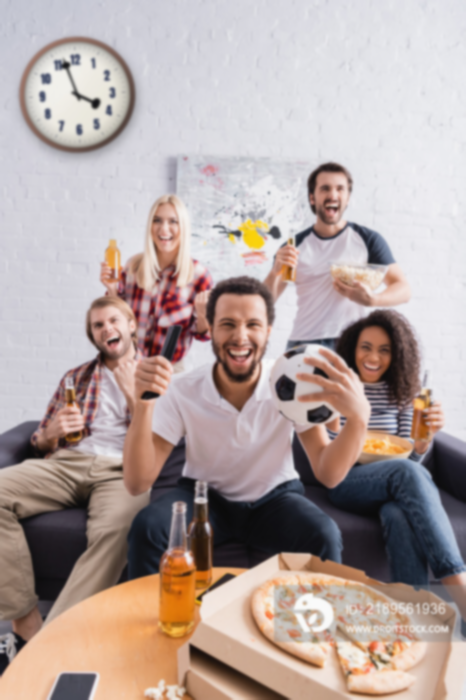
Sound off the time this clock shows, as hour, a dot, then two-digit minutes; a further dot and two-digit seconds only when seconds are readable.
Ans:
3.57
